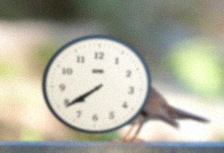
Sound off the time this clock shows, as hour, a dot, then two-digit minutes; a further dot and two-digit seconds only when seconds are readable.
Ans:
7.39
